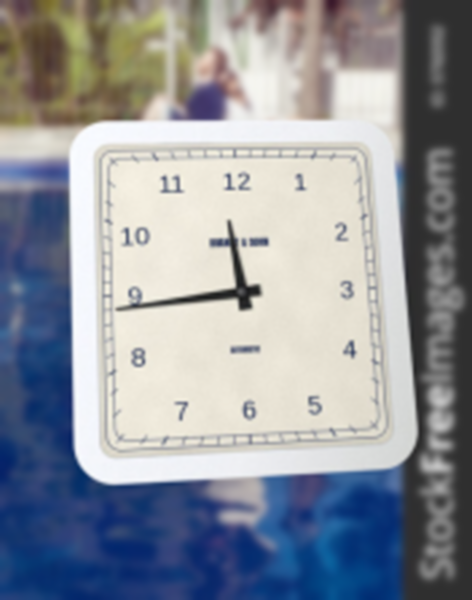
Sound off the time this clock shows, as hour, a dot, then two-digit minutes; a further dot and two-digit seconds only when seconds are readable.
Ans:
11.44
